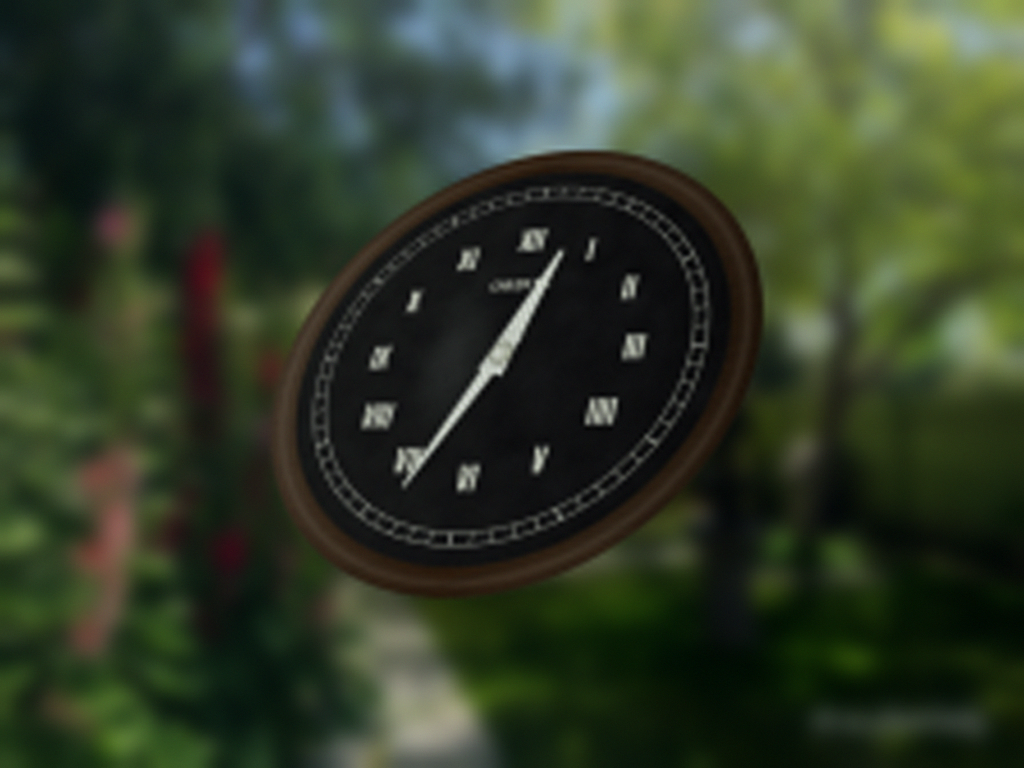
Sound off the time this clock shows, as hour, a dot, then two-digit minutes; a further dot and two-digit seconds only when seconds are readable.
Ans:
12.34
